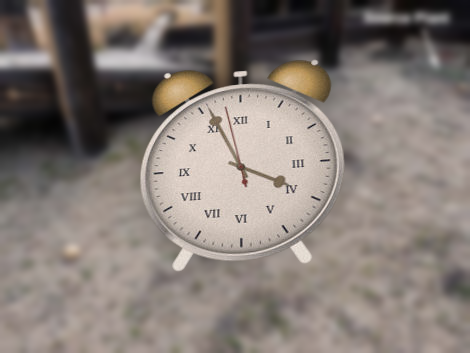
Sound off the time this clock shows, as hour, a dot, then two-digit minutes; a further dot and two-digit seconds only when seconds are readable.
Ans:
3.55.58
